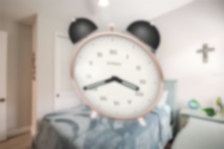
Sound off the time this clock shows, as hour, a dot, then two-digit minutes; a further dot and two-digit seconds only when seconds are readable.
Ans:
3.41
